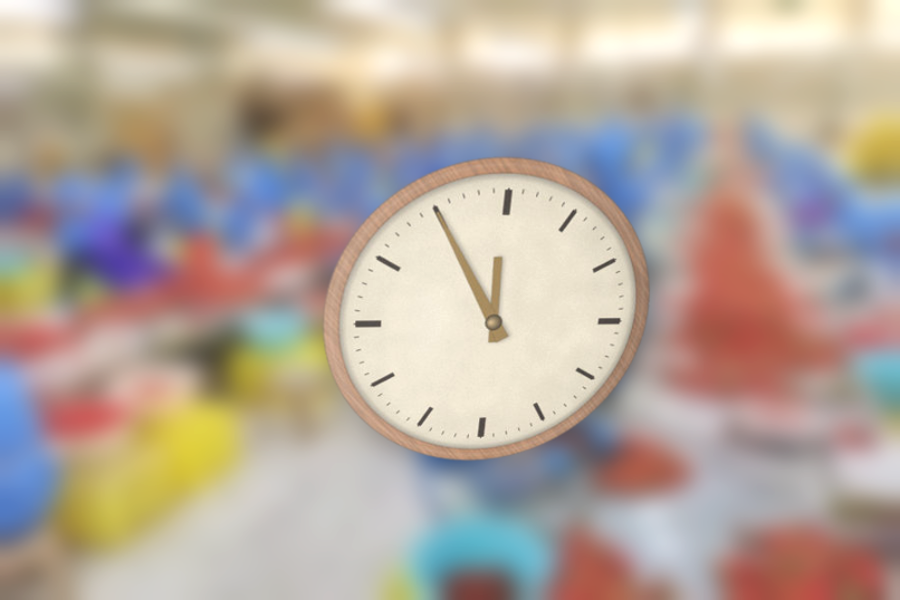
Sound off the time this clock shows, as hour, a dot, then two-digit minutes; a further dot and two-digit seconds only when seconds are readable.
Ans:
11.55
